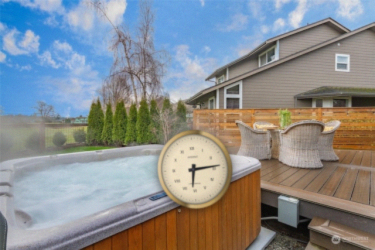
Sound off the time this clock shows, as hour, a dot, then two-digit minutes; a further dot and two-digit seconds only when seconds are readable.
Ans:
6.14
